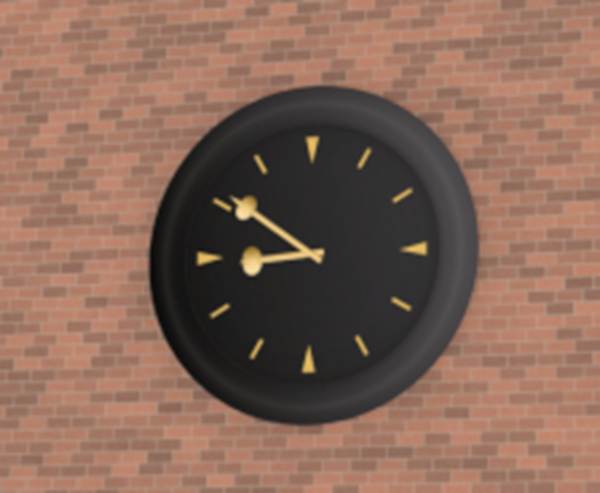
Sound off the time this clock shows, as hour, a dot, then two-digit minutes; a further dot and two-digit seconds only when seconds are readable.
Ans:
8.51
